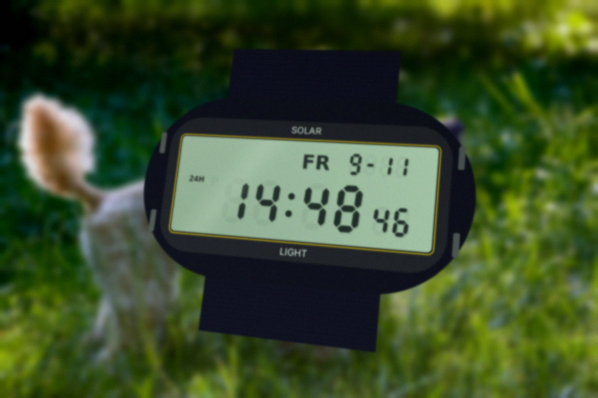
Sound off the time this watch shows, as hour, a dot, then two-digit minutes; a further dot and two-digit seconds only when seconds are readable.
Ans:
14.48.46
